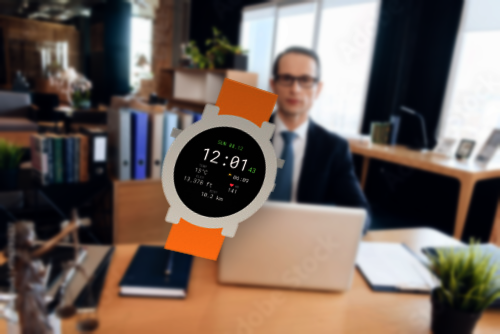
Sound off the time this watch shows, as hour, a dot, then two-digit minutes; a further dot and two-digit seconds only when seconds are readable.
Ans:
12.01
